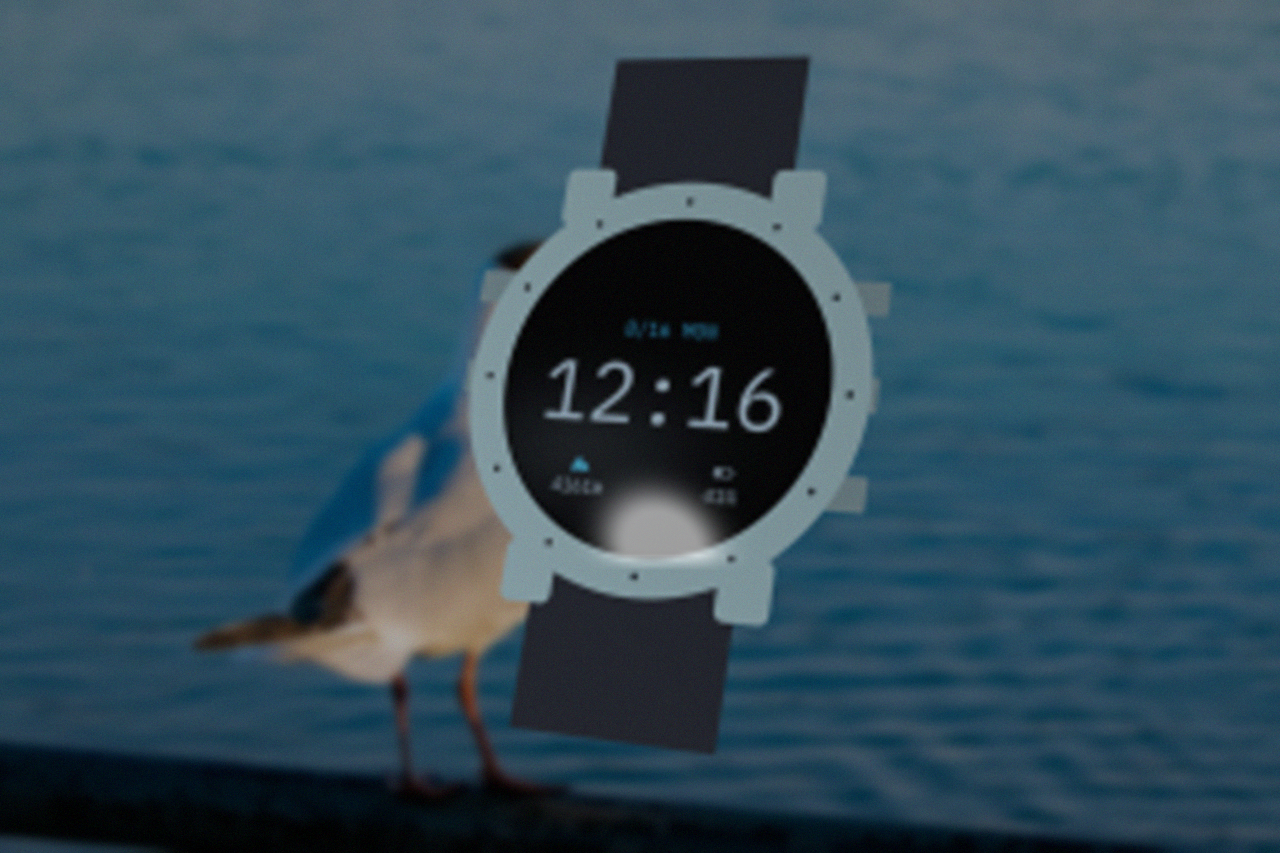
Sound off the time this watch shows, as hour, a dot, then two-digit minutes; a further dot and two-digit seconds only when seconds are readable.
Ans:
12.16
